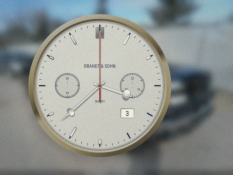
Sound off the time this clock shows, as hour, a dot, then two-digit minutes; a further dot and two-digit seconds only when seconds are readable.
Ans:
3.38
